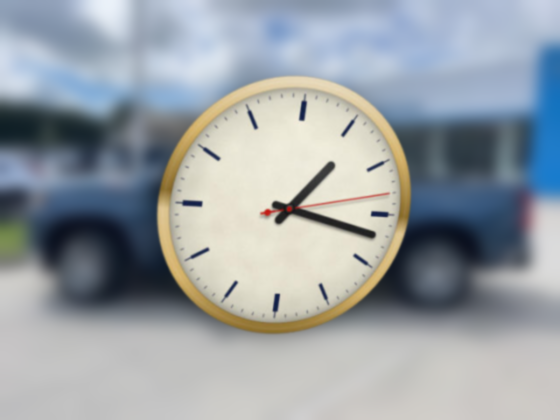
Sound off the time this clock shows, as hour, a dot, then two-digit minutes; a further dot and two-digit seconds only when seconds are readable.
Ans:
1.17.13
